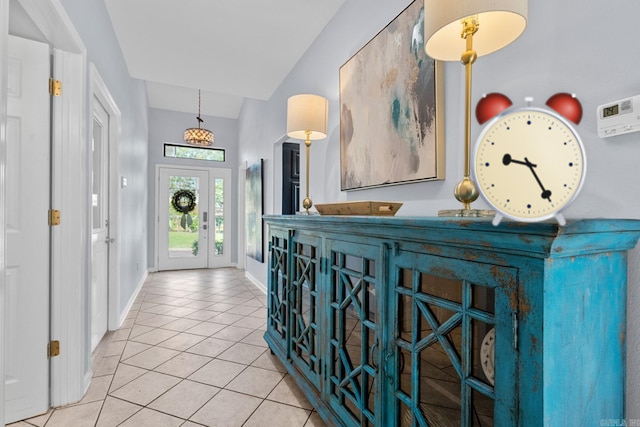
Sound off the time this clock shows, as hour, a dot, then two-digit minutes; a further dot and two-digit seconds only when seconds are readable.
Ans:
9.25
